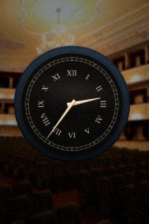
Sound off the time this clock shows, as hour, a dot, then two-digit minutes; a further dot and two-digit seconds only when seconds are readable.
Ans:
2.36
